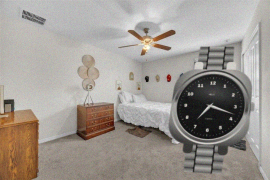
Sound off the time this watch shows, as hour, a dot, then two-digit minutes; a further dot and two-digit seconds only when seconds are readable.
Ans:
7.18
